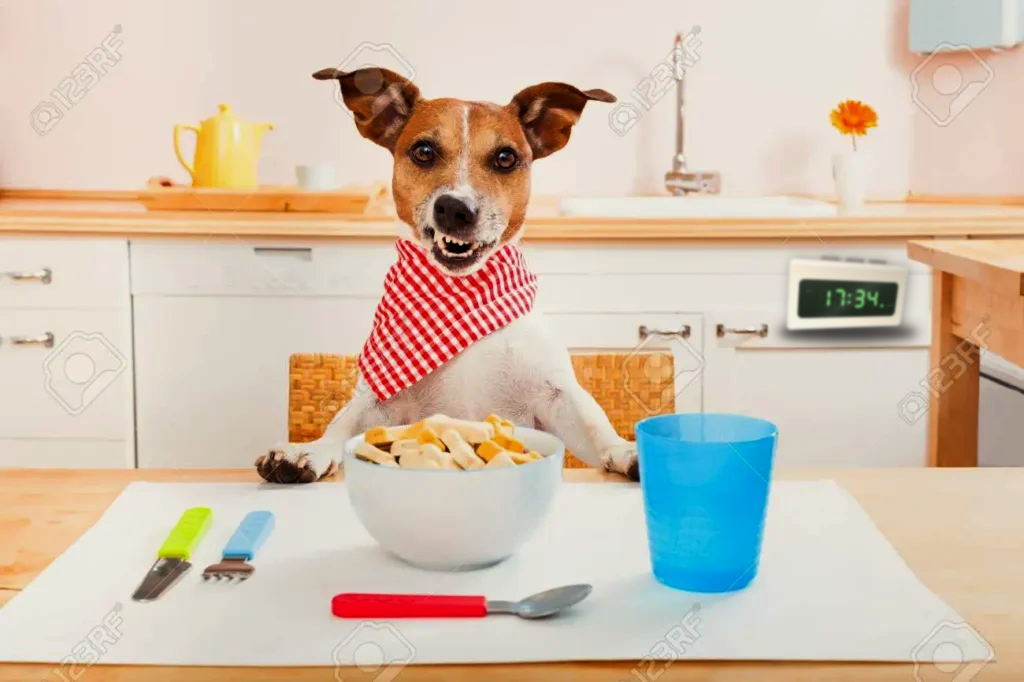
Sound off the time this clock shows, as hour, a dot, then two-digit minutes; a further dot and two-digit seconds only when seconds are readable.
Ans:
17.34
